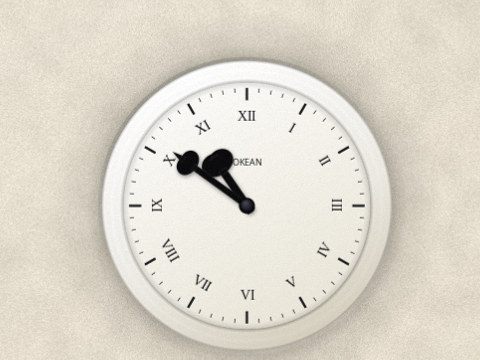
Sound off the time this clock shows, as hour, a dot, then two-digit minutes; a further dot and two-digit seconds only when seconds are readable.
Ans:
10.51
